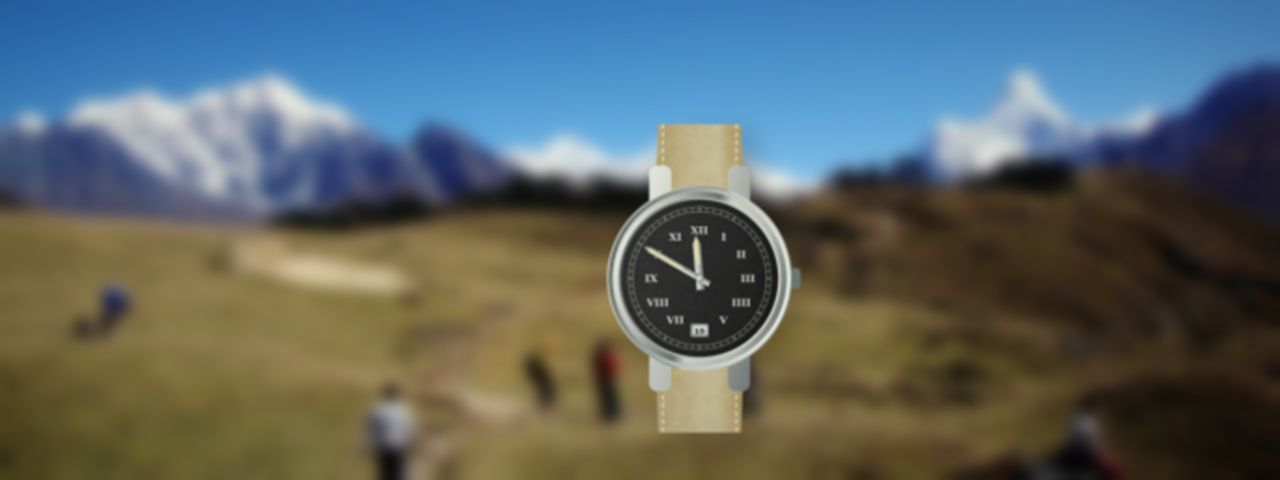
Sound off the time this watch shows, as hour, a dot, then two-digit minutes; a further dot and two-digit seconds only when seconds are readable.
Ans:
11.50
